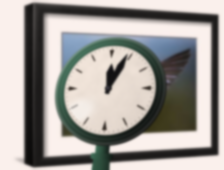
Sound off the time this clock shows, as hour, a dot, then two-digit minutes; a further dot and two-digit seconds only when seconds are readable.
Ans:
12.04
